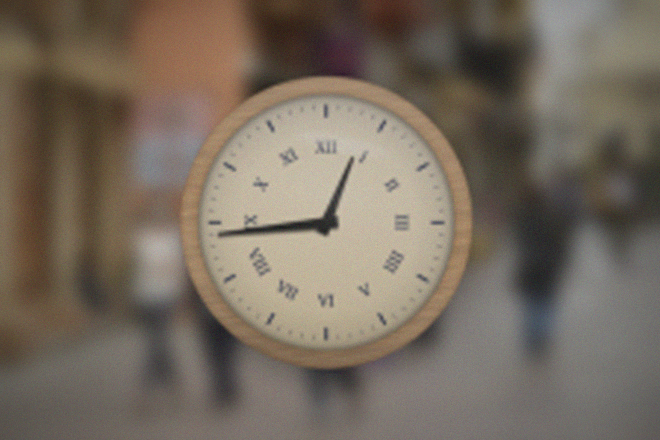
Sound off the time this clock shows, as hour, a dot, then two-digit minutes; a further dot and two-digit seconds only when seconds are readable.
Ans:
12.44
